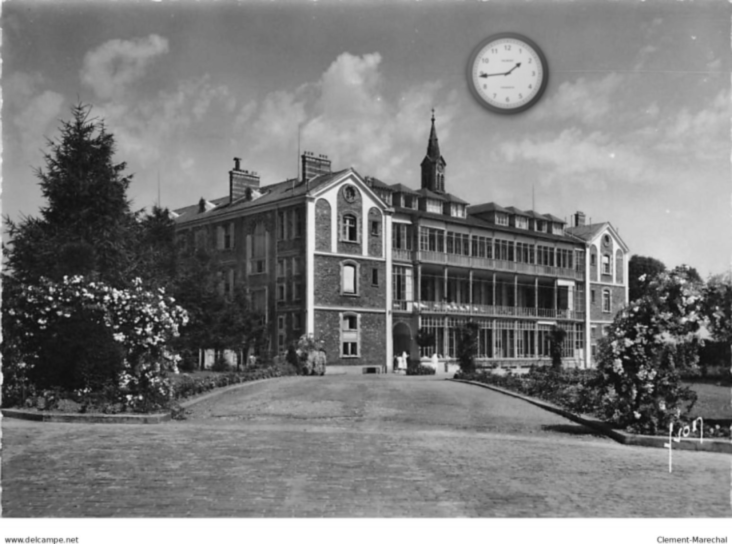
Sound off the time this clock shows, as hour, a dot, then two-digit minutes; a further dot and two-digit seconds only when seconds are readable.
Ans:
1.44
